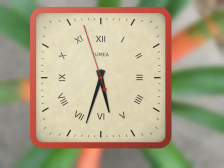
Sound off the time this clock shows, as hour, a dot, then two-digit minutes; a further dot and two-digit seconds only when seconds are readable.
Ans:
5.32.57
